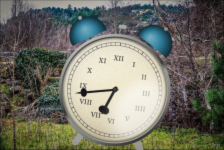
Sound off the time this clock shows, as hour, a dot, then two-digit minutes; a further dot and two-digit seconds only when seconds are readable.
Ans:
6.43
